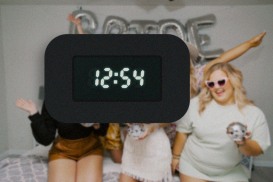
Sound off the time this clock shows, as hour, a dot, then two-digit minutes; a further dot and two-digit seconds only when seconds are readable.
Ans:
12.54
